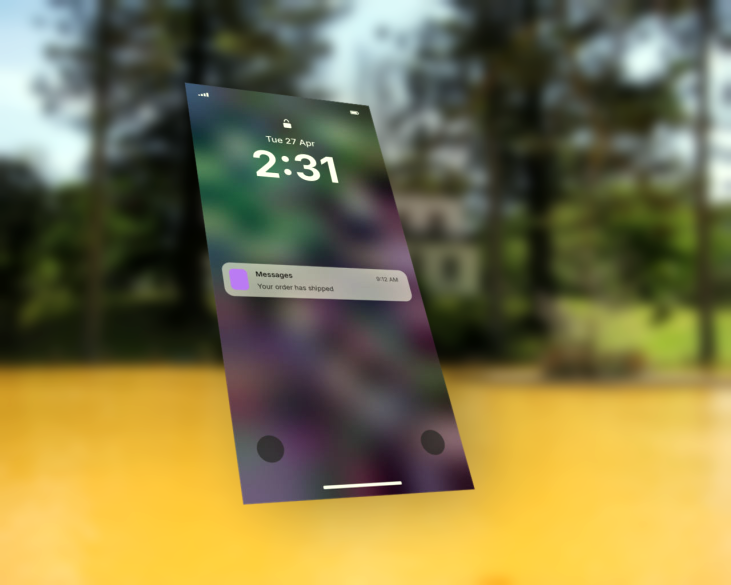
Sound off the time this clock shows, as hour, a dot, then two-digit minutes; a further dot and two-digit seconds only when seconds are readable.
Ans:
2.31
